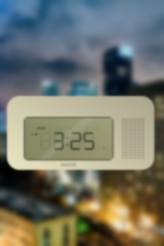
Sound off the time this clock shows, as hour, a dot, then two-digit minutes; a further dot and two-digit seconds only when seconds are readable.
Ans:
3.25
